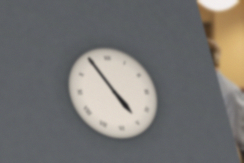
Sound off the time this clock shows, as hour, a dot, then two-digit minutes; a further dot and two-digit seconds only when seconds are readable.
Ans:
4.55
